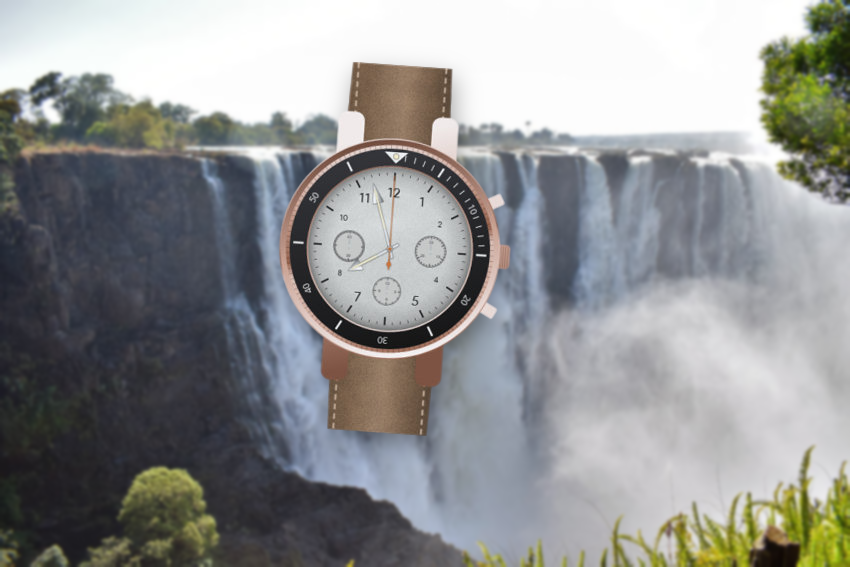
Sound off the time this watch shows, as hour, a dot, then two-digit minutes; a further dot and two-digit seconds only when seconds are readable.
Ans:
7.57
